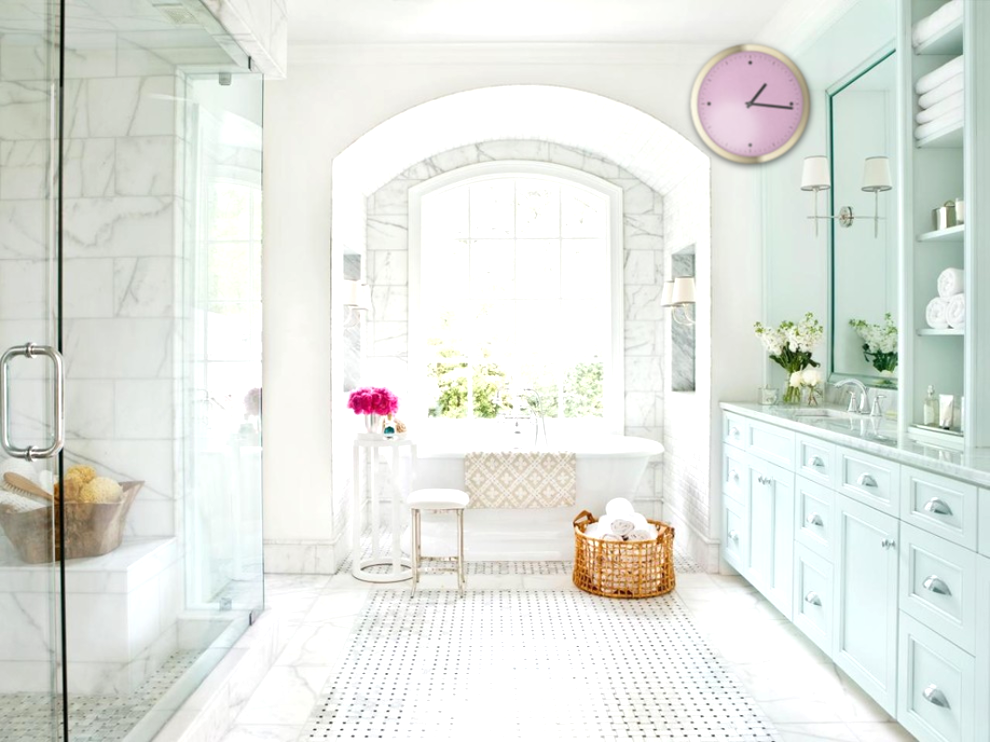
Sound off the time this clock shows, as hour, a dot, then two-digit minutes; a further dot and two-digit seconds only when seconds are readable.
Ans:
1.16
